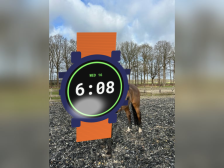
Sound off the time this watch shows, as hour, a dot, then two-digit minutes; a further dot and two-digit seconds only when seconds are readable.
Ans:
6.08
